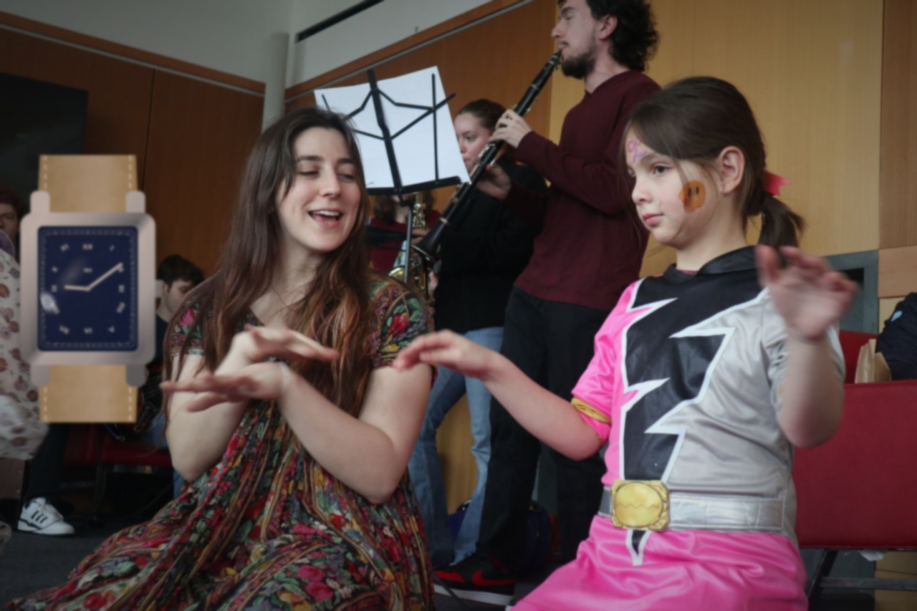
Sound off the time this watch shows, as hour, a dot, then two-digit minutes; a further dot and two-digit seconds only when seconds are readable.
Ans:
9.09
